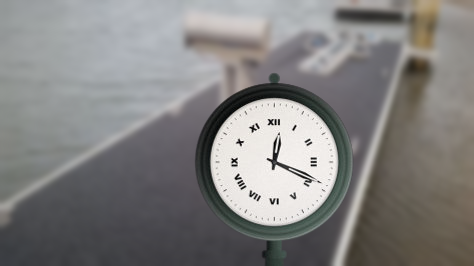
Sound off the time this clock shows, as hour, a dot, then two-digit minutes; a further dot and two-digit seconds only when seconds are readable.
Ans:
12.19
